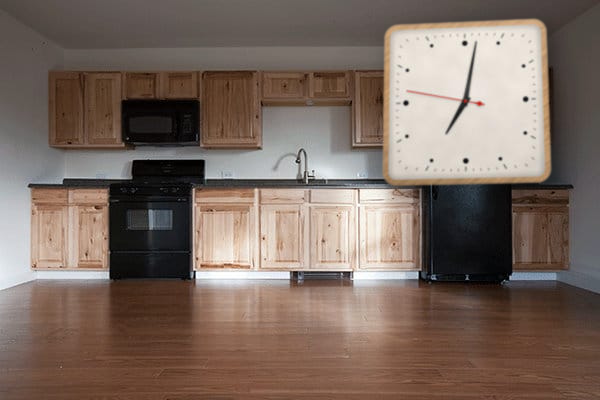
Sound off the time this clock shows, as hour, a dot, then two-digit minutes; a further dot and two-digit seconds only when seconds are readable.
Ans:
7.01.47
